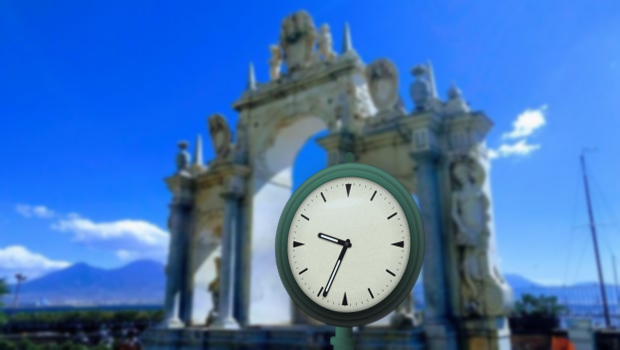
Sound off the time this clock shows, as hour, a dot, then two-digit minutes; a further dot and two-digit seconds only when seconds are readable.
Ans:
9.34
